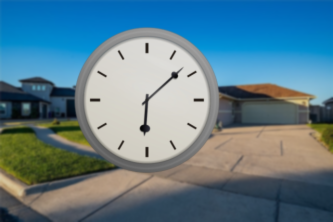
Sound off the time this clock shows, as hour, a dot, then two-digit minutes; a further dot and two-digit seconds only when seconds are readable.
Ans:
6.08
